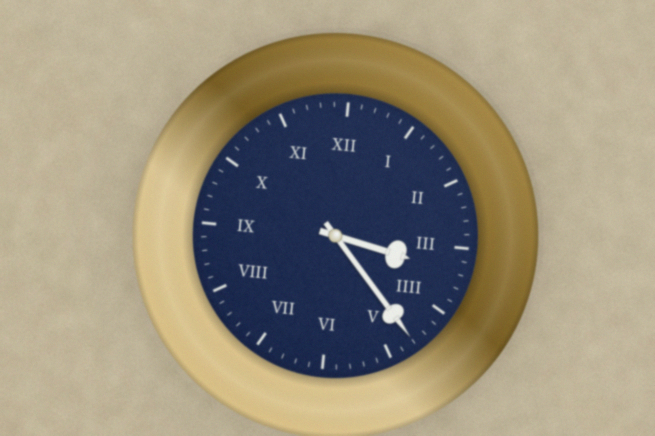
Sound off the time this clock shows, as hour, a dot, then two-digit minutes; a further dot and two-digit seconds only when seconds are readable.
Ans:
3.23
